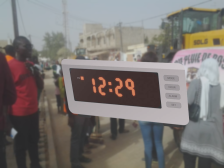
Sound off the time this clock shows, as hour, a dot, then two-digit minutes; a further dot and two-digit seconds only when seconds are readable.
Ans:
12.29
